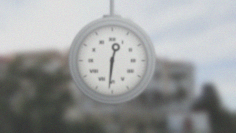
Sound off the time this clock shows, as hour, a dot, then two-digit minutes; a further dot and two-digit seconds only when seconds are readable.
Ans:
12.31
